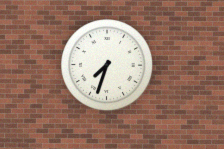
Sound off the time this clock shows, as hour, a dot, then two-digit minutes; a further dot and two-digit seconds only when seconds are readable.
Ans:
7.33
